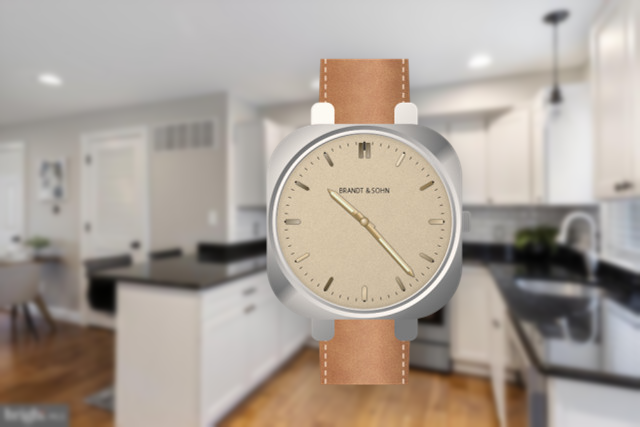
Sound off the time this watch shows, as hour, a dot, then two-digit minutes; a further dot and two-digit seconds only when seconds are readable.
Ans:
10.23
